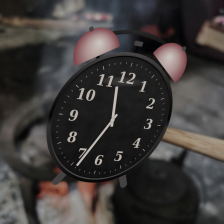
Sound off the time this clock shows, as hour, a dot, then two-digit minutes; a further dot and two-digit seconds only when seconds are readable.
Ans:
11.34
